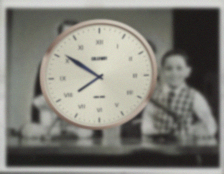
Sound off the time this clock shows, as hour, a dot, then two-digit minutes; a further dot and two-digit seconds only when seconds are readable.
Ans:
7.51
